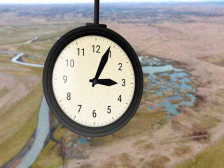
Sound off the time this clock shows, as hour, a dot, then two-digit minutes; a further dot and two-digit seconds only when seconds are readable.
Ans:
3.04
